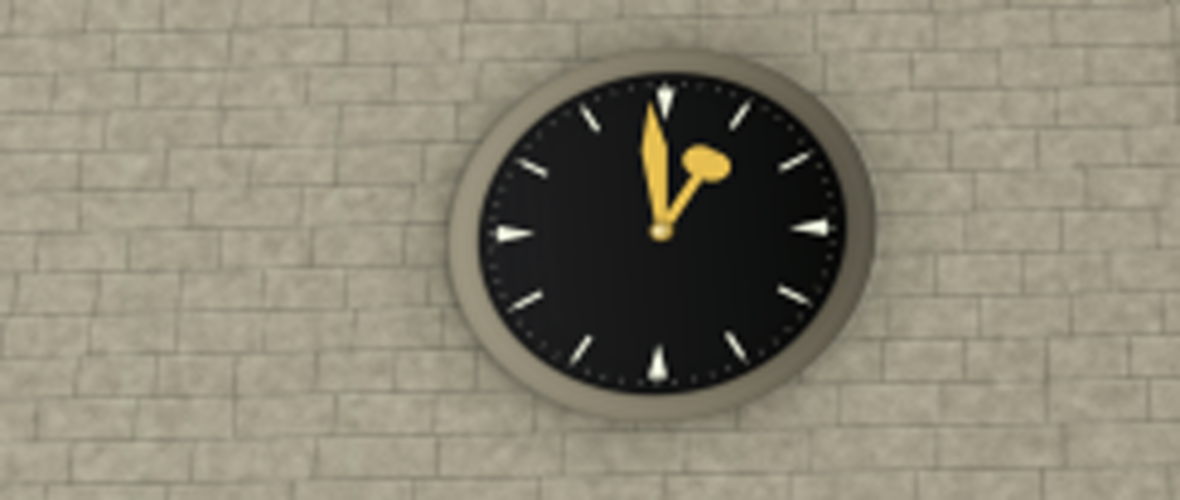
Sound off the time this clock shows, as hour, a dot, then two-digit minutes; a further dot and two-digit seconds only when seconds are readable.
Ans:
12.59
